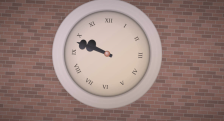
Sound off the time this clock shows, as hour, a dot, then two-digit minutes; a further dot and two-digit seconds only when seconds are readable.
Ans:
9.48
